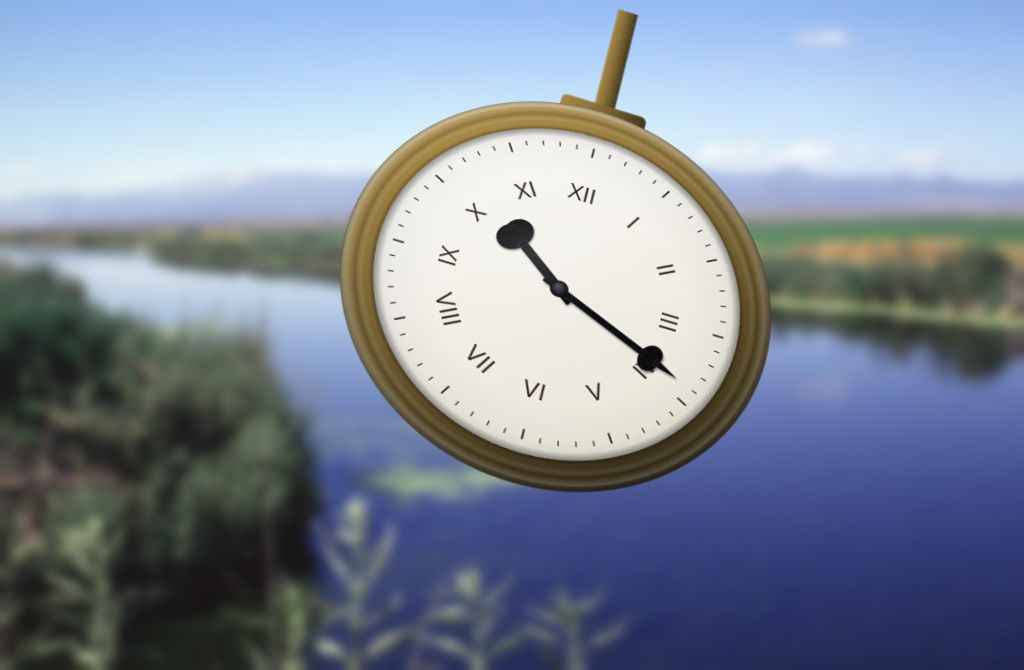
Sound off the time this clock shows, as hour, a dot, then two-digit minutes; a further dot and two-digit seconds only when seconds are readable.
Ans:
10.19
